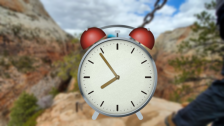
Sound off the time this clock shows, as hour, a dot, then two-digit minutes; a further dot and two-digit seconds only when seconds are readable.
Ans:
7.54
